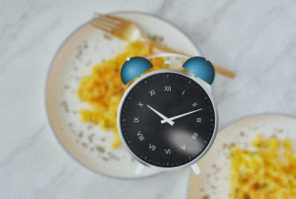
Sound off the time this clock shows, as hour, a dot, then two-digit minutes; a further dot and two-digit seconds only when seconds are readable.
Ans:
10.12
